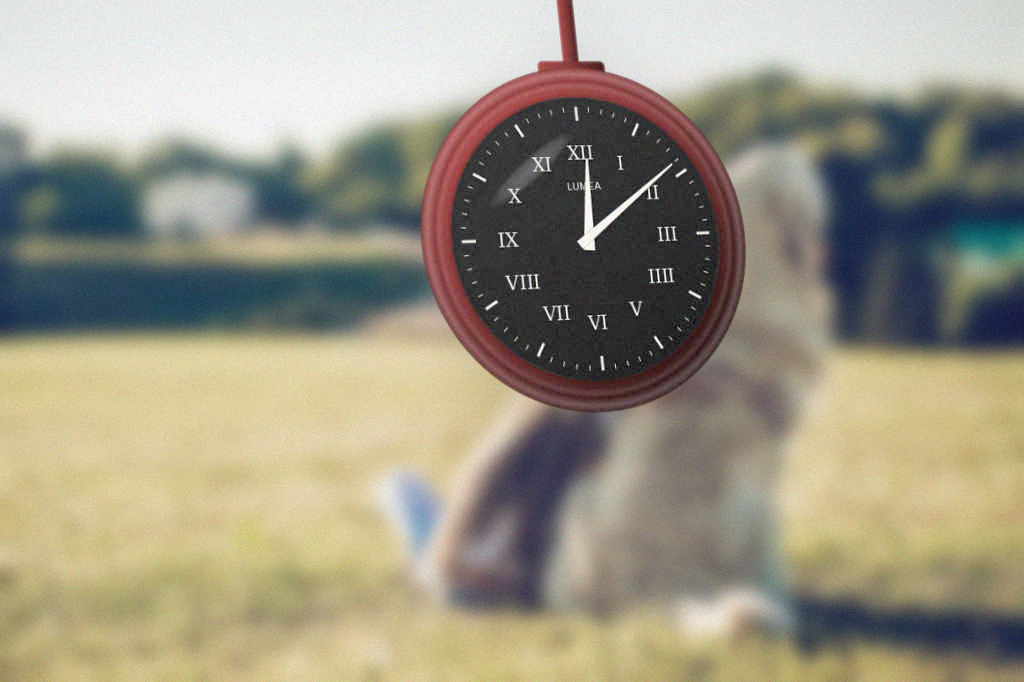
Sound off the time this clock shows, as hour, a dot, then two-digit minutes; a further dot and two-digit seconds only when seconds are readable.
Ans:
12.09
